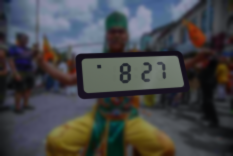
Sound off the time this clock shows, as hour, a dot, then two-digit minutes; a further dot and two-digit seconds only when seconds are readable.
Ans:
8.27
